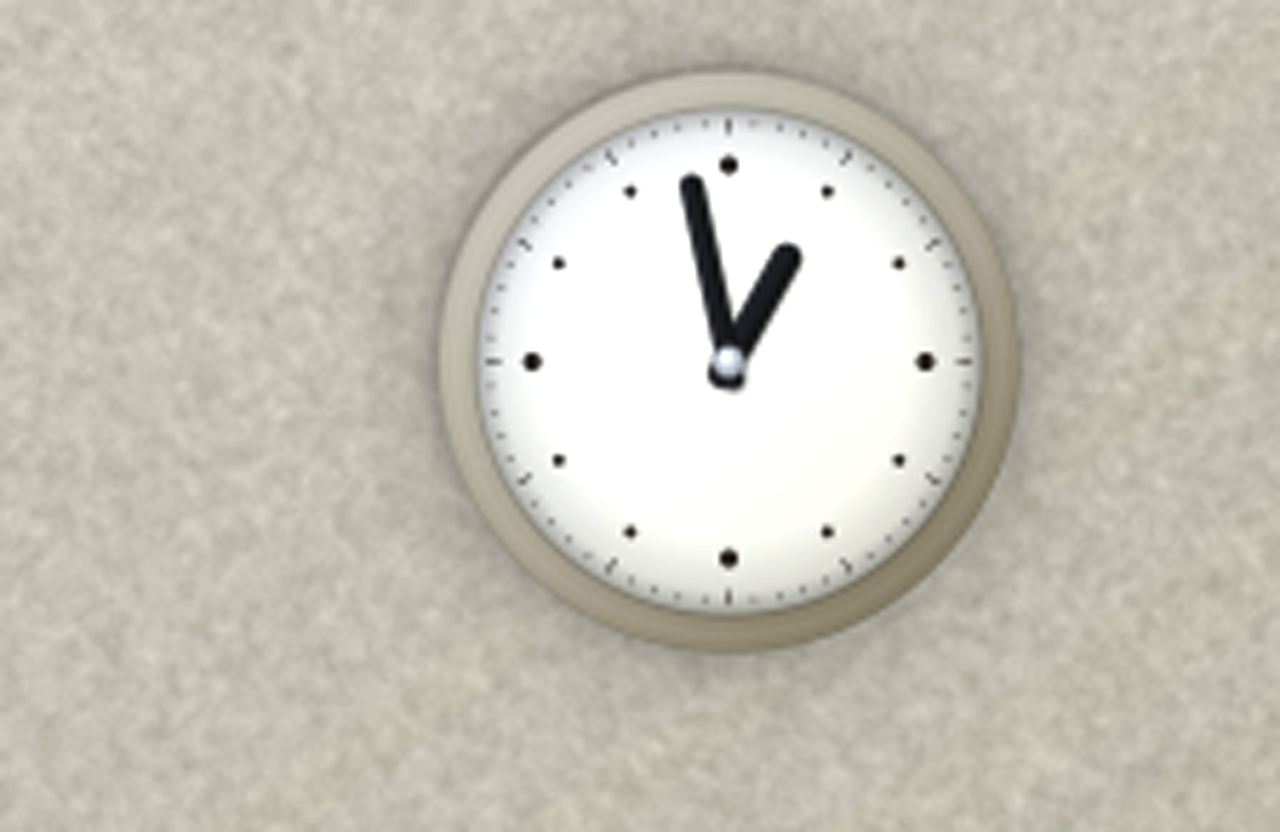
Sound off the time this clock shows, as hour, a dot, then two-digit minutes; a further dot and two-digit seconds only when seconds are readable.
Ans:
12.58
